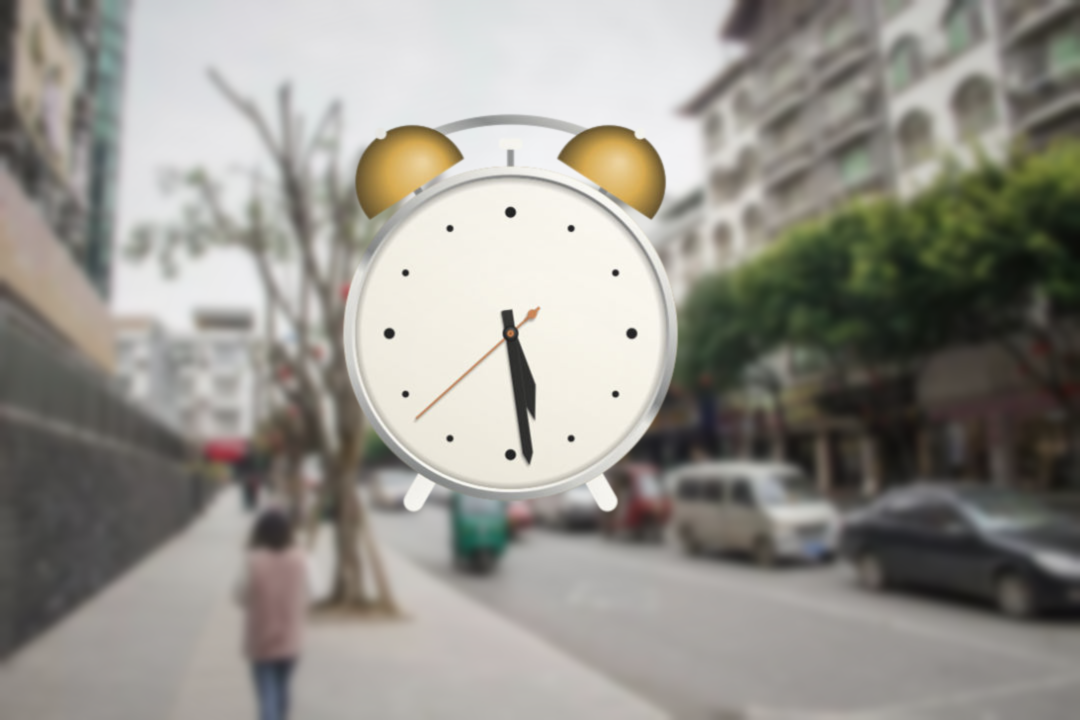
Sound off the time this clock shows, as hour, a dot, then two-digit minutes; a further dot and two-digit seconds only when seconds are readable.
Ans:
5.28.38
